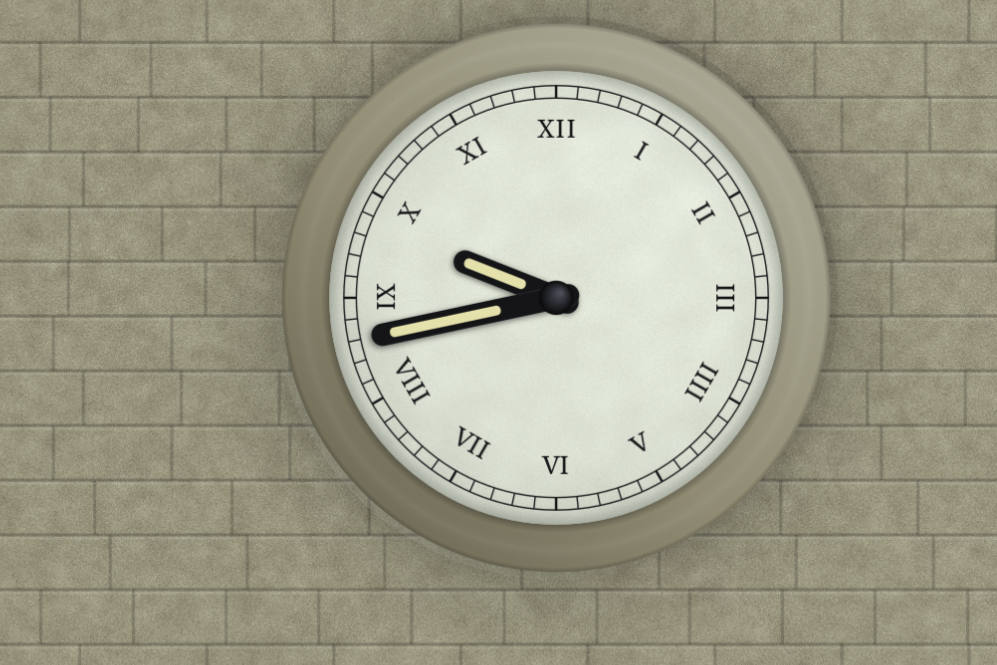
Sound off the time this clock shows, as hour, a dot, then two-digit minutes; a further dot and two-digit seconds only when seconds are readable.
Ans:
9.43
